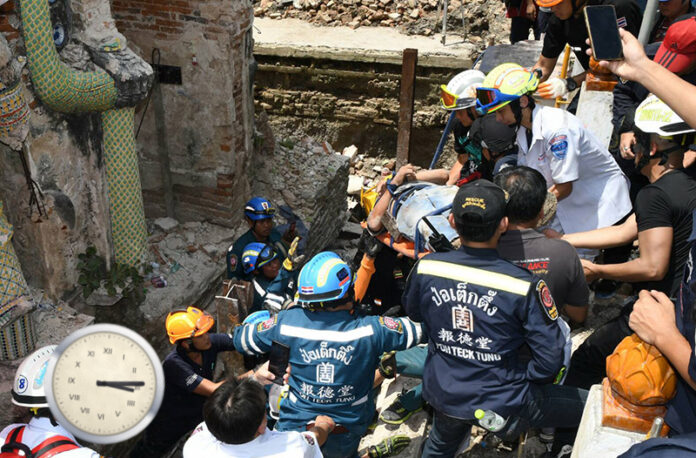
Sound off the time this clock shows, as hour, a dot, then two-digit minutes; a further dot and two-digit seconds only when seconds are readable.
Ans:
3.14
